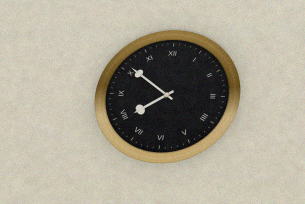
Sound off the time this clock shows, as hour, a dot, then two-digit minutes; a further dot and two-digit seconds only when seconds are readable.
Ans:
7.51
